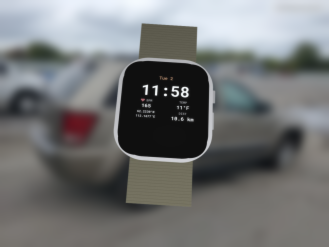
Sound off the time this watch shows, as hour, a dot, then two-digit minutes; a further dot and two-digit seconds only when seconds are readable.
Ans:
11.58
